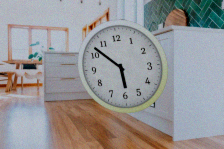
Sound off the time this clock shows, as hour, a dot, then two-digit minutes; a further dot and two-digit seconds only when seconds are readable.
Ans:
5.52
